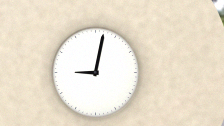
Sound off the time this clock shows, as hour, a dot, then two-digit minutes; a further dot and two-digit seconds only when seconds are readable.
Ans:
9.02
